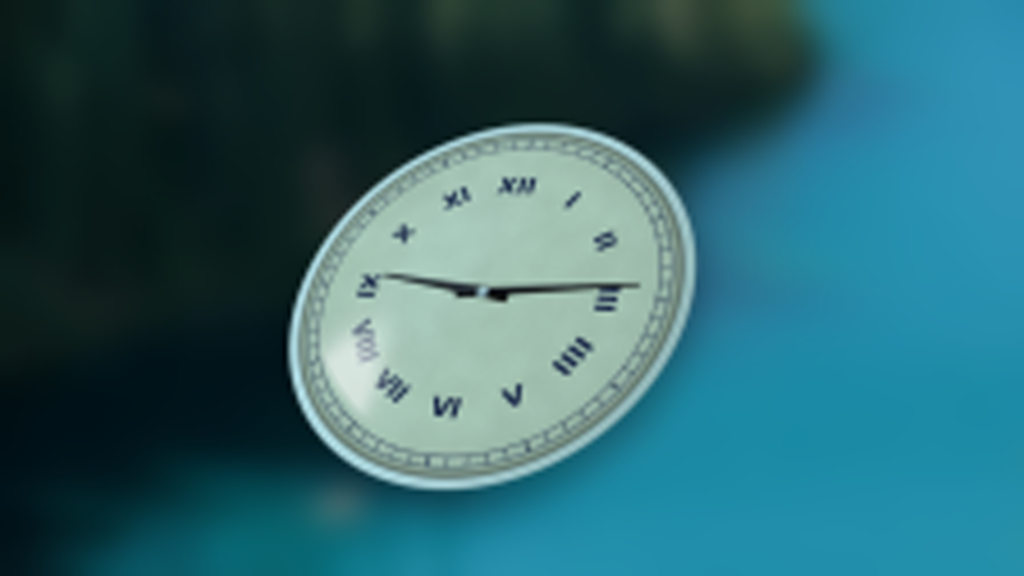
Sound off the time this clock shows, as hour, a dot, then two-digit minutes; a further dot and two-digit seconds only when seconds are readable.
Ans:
9.14
